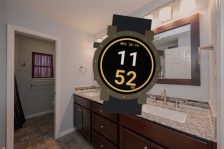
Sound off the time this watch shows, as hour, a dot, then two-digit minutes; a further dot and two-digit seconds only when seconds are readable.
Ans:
11.52
